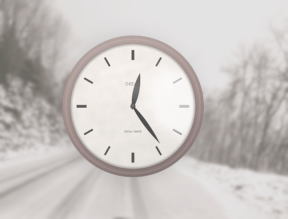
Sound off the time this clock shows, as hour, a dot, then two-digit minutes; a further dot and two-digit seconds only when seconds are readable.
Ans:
12.24
